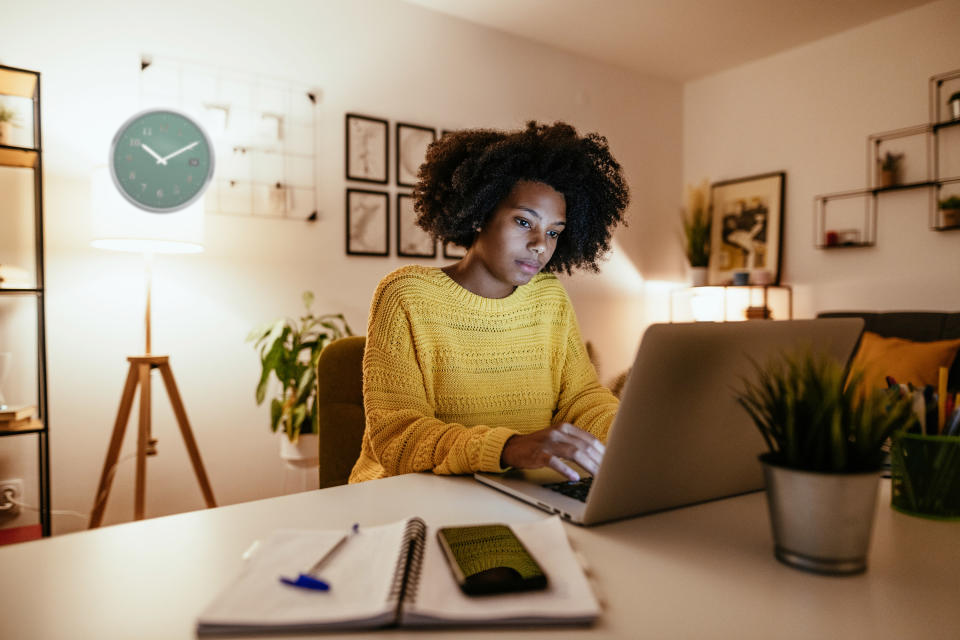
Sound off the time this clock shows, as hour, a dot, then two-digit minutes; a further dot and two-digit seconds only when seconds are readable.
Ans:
10.10
